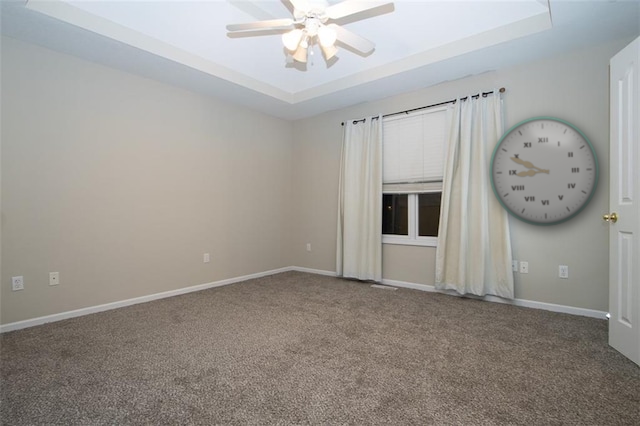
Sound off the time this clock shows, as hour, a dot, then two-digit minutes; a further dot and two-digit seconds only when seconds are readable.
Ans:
8.49
